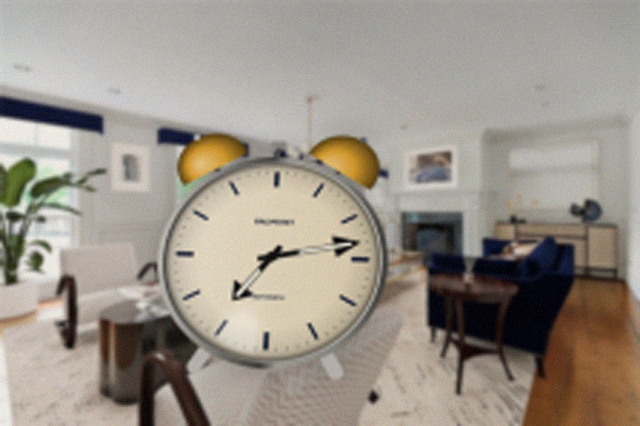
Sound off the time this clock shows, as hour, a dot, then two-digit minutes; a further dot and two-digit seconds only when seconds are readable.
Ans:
7.13
